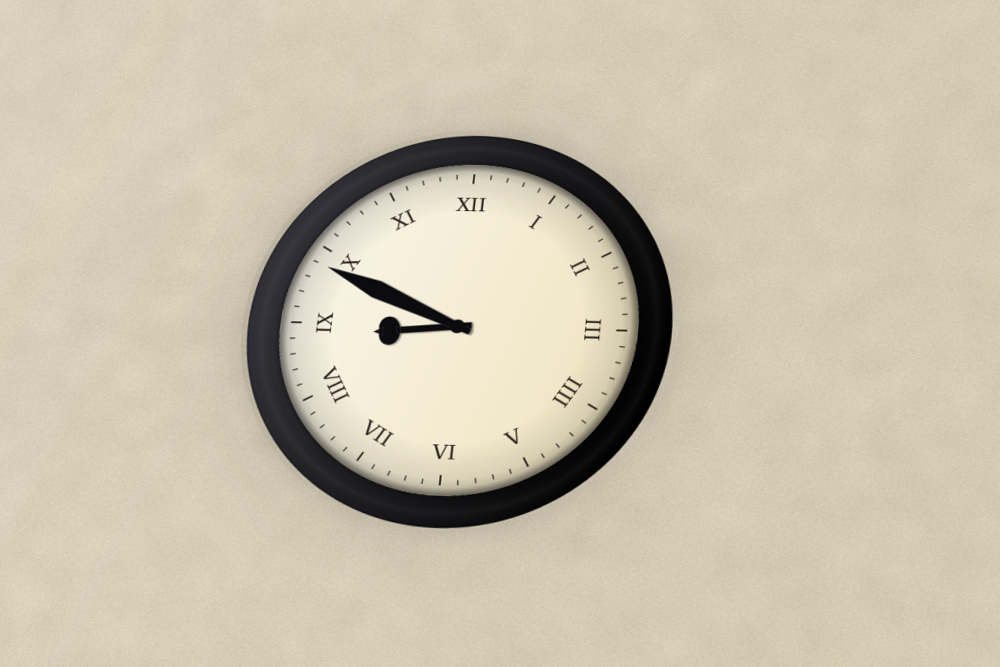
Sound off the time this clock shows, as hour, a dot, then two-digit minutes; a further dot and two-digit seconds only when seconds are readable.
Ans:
8.49
